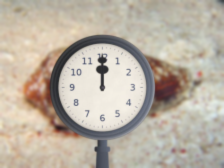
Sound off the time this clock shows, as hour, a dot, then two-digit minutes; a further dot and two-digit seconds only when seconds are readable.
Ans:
12.00
